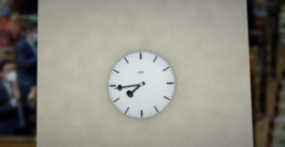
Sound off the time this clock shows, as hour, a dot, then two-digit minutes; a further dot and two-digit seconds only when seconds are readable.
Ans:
7.44
